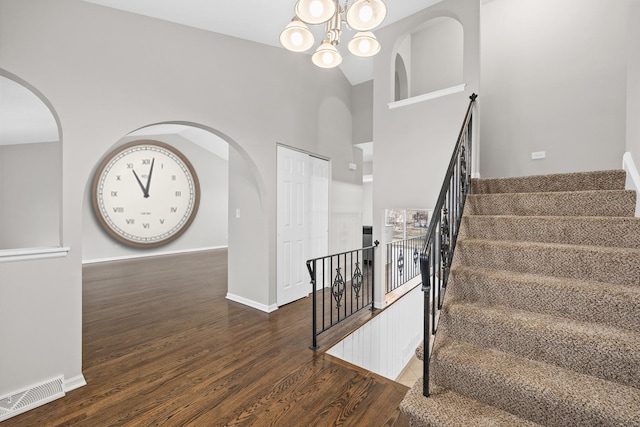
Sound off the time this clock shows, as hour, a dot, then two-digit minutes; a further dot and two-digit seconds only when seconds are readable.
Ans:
11.02
